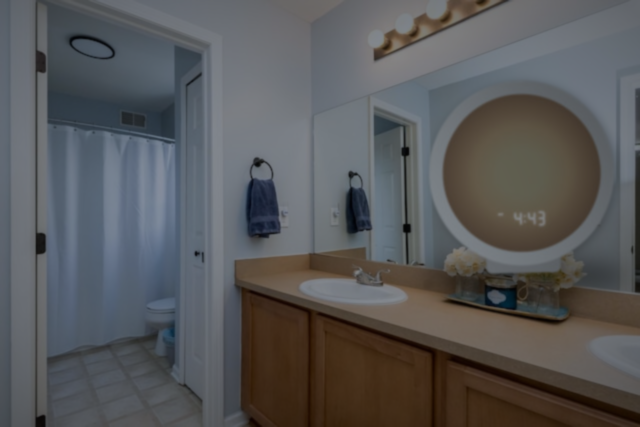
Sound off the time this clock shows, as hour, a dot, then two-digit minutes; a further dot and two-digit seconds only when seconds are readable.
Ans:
4.43
